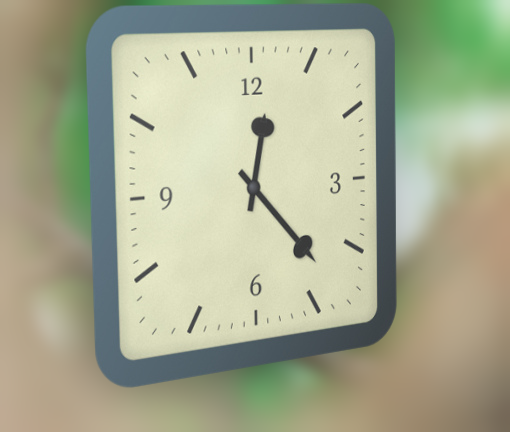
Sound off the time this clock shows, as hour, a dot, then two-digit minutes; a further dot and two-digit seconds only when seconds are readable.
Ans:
12.23
